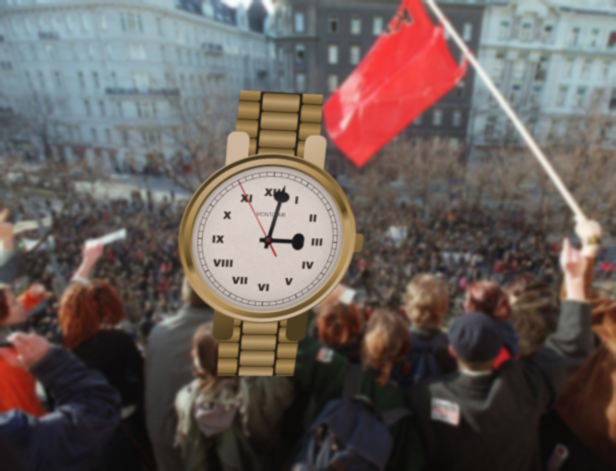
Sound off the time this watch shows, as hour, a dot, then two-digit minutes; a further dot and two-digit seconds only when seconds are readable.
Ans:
3.01.55
